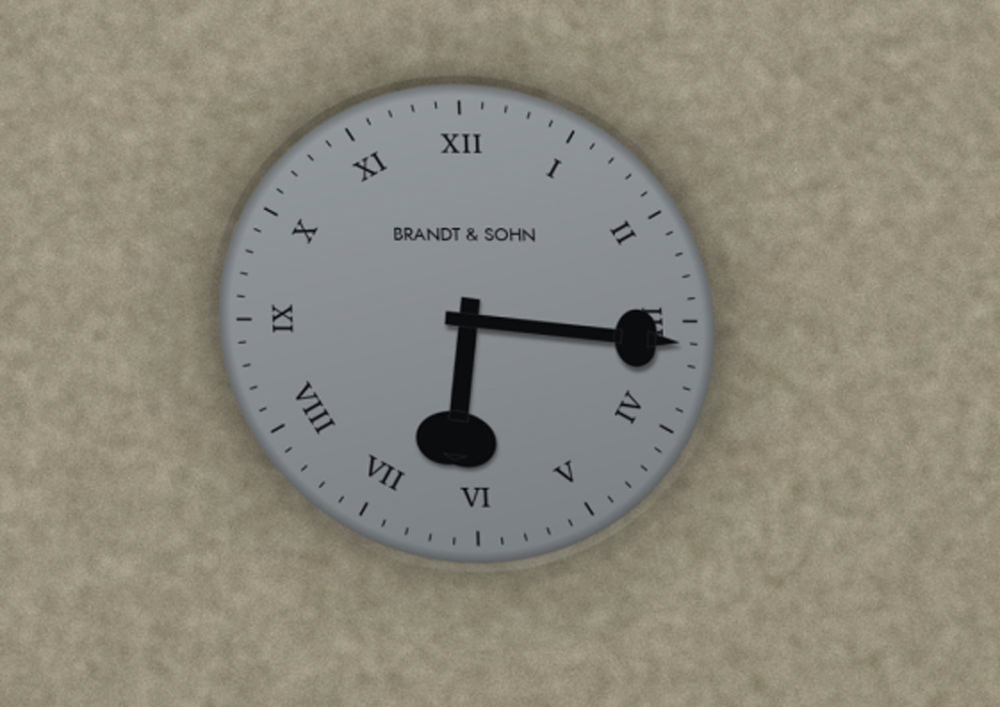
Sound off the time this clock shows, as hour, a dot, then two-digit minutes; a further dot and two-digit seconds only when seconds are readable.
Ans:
6.16
